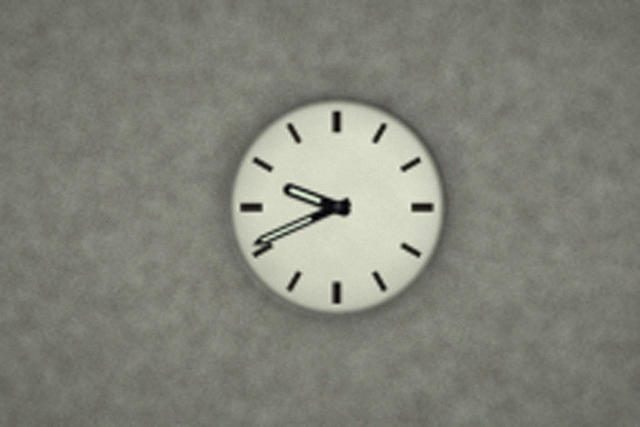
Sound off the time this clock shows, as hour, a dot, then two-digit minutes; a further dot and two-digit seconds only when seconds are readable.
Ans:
9.41
